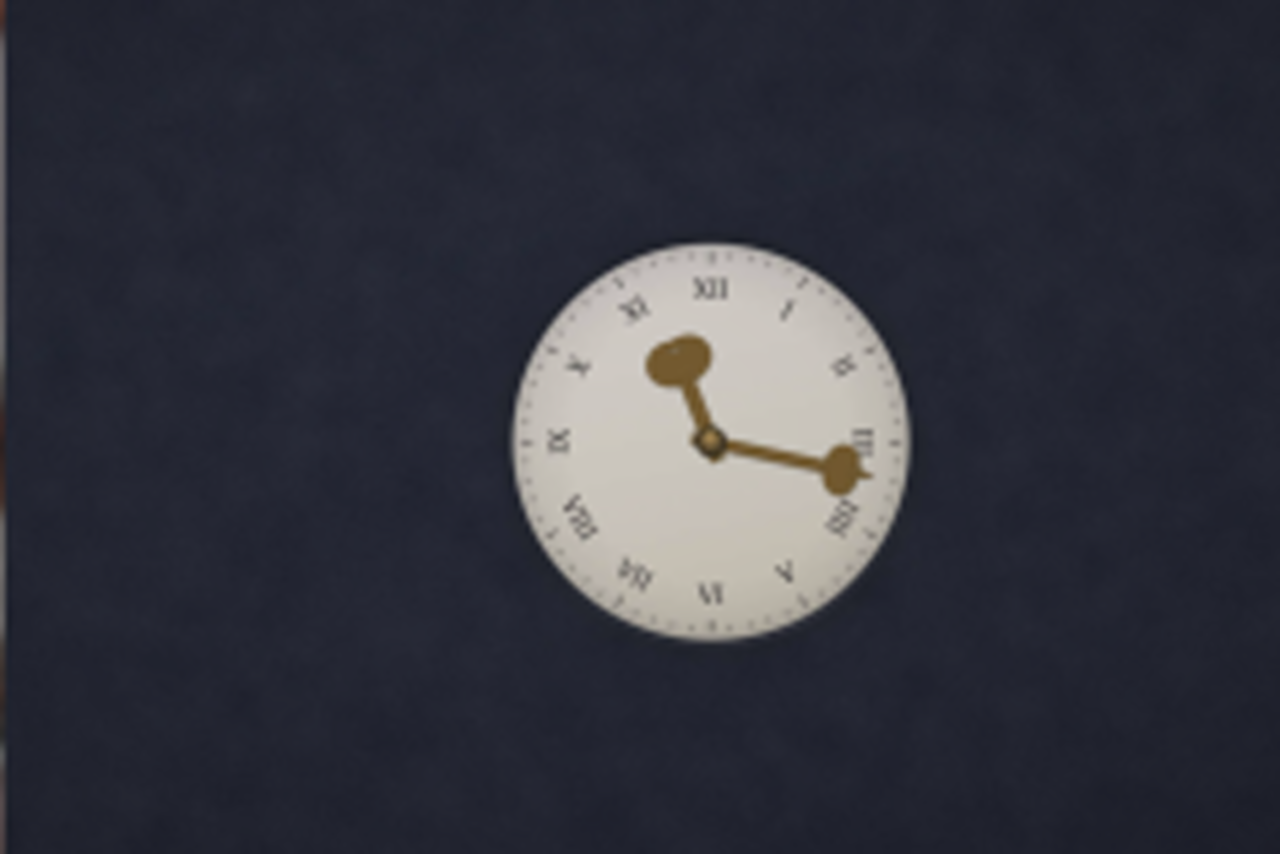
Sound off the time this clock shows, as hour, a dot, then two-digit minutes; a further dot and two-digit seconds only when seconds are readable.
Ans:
11.17
